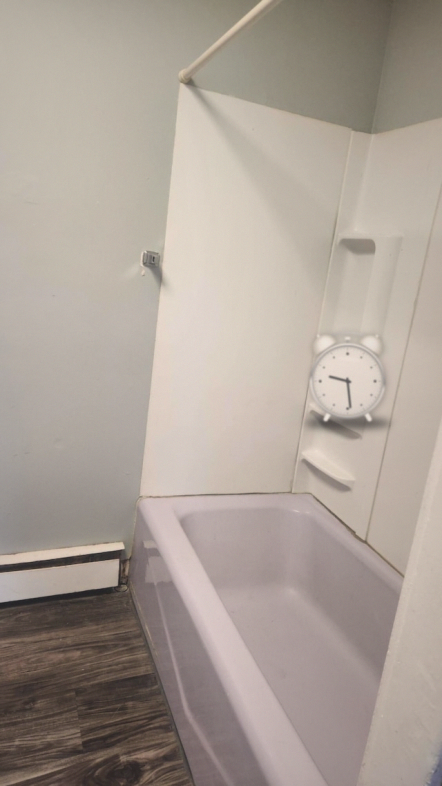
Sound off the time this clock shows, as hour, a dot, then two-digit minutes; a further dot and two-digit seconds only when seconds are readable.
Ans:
9.29
